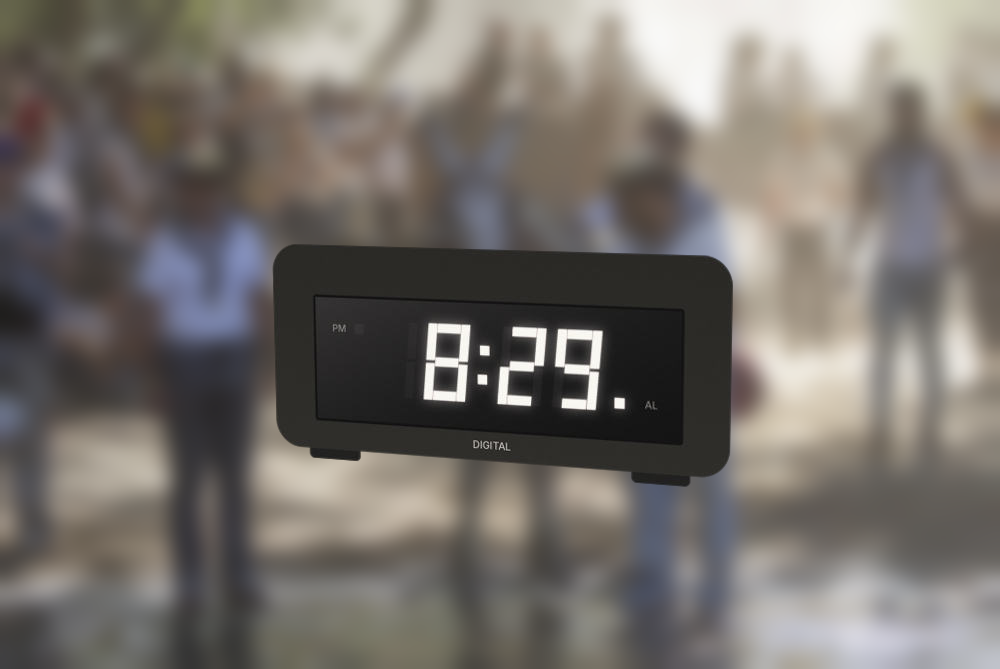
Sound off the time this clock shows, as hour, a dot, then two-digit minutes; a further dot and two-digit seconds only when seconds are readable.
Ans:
8.29
